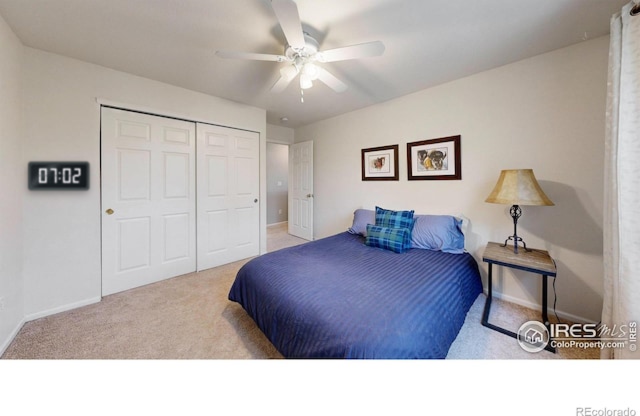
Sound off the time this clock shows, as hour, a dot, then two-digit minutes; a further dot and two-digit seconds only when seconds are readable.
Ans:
7.02
